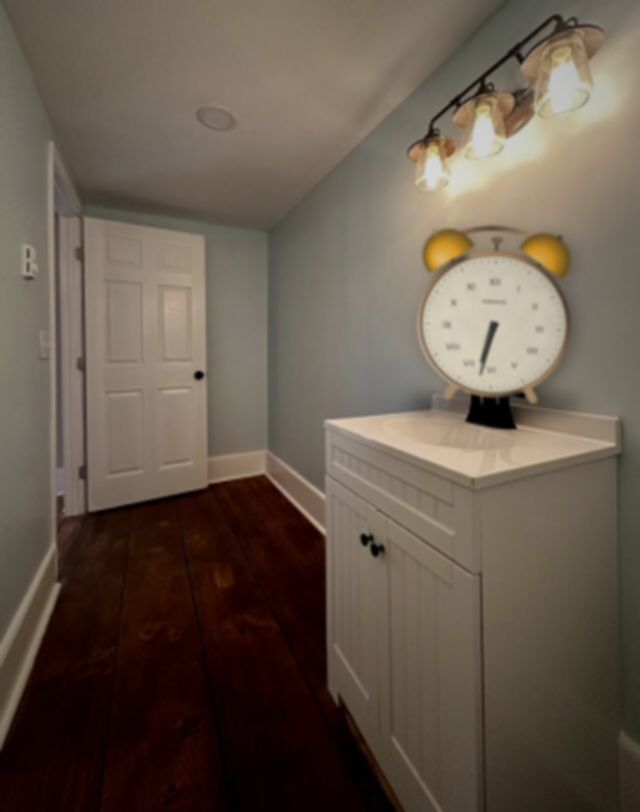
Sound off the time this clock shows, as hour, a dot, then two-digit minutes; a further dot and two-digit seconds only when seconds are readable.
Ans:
6.32
